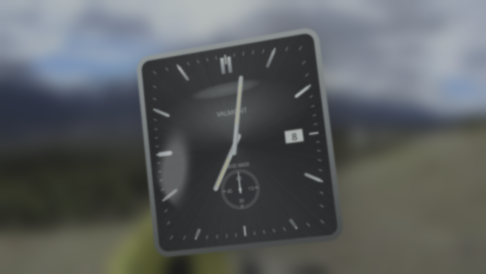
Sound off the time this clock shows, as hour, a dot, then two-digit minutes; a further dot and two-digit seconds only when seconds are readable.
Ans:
7.02
